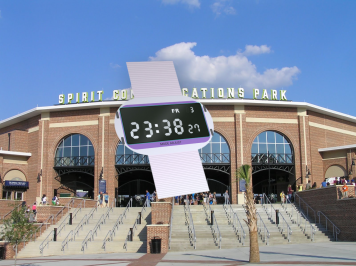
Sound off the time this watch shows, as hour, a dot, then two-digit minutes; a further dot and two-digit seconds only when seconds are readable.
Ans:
23.38.27
